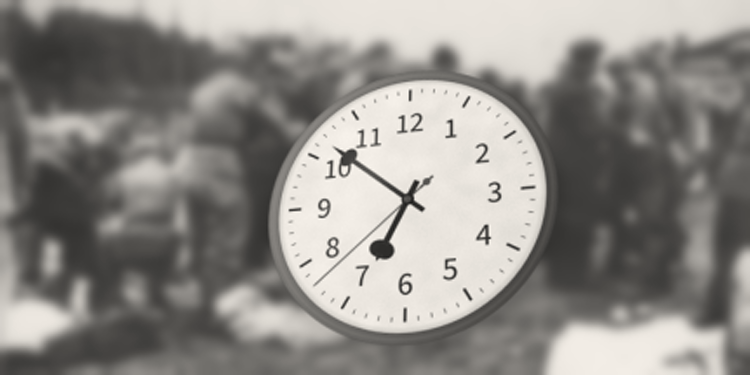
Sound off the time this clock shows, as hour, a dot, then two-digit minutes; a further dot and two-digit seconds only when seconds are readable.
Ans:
6.51.38
